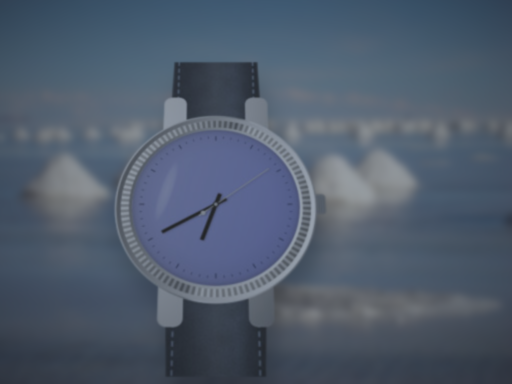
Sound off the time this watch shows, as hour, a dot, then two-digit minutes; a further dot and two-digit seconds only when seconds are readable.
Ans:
6.40.09
